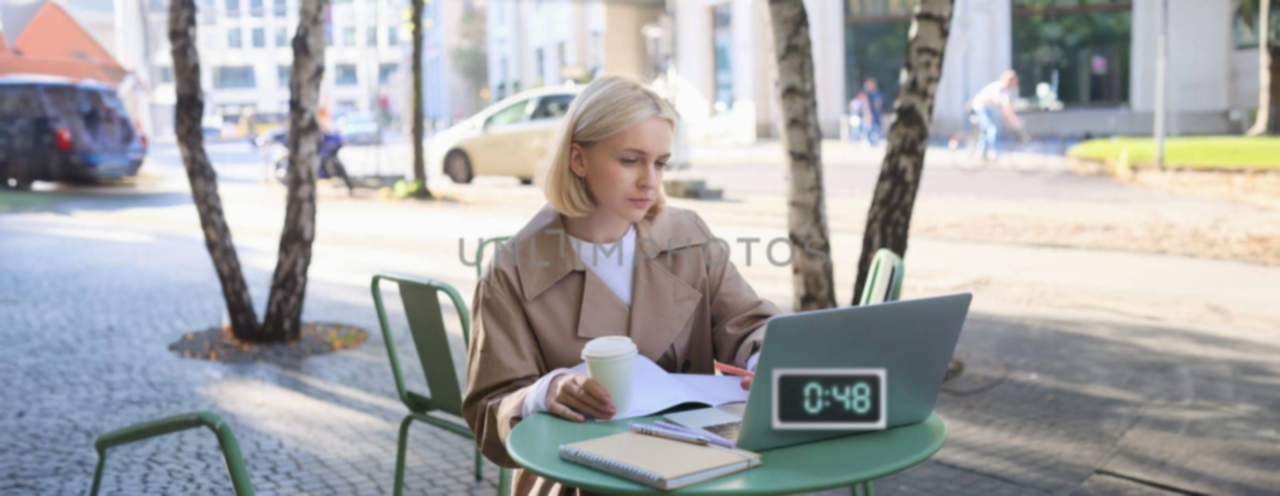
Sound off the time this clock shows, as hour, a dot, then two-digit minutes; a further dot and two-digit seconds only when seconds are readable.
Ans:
0.48
